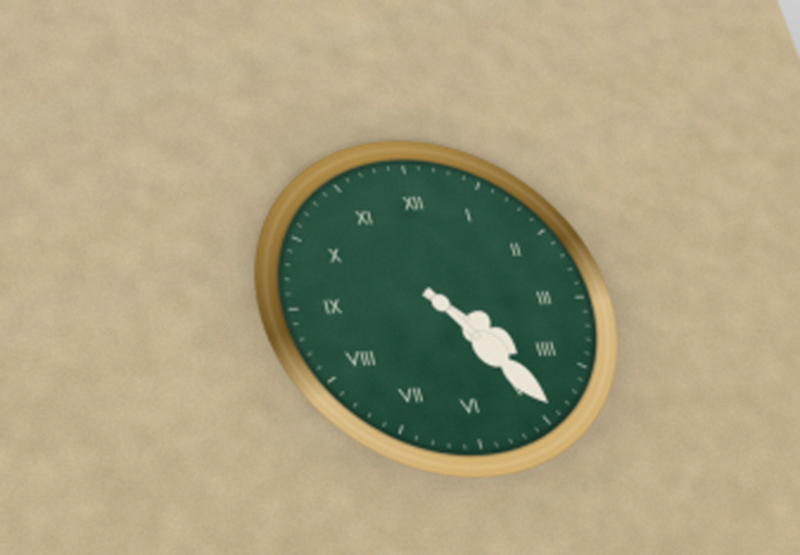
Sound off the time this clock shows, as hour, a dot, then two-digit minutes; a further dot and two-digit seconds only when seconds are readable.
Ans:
4.24
